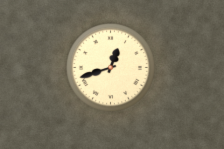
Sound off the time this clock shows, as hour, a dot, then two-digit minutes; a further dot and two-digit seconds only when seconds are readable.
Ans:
12.42
